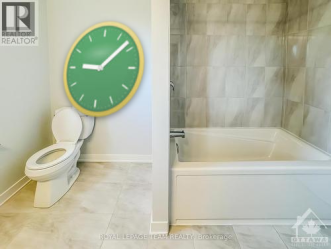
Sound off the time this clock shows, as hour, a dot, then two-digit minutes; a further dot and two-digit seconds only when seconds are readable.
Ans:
9.08
